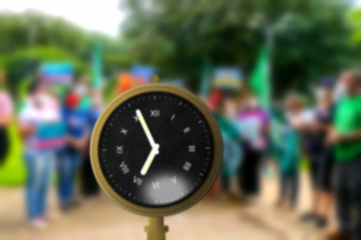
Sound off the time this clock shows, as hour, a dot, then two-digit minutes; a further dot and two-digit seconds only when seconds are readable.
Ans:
6.56
